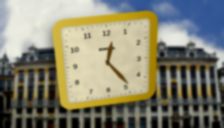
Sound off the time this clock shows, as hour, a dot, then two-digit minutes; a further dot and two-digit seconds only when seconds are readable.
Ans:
12.24
